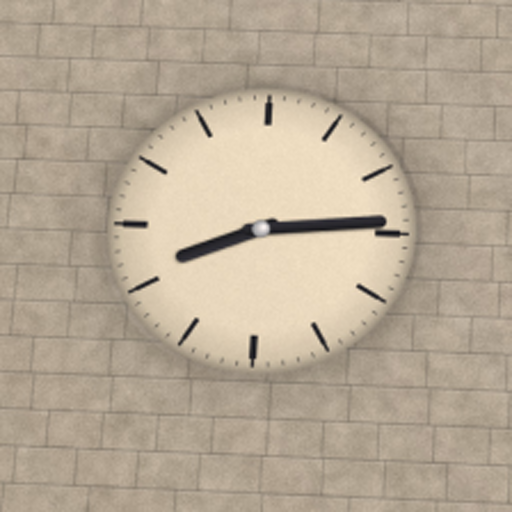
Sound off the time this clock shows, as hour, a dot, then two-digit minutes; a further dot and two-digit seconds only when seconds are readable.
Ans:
8.14
